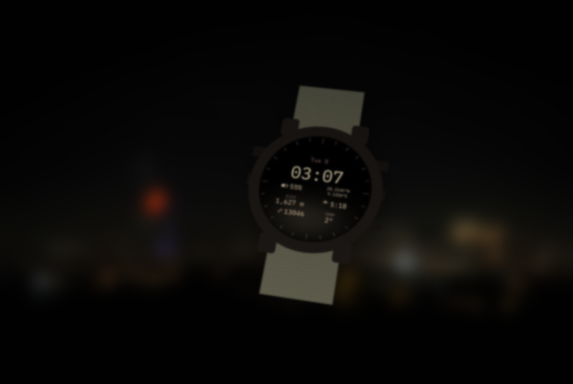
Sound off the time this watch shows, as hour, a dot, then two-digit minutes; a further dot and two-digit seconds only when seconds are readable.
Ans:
3.07
